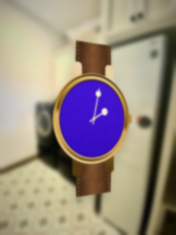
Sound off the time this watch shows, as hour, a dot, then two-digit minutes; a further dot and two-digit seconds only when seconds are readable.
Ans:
2.02
